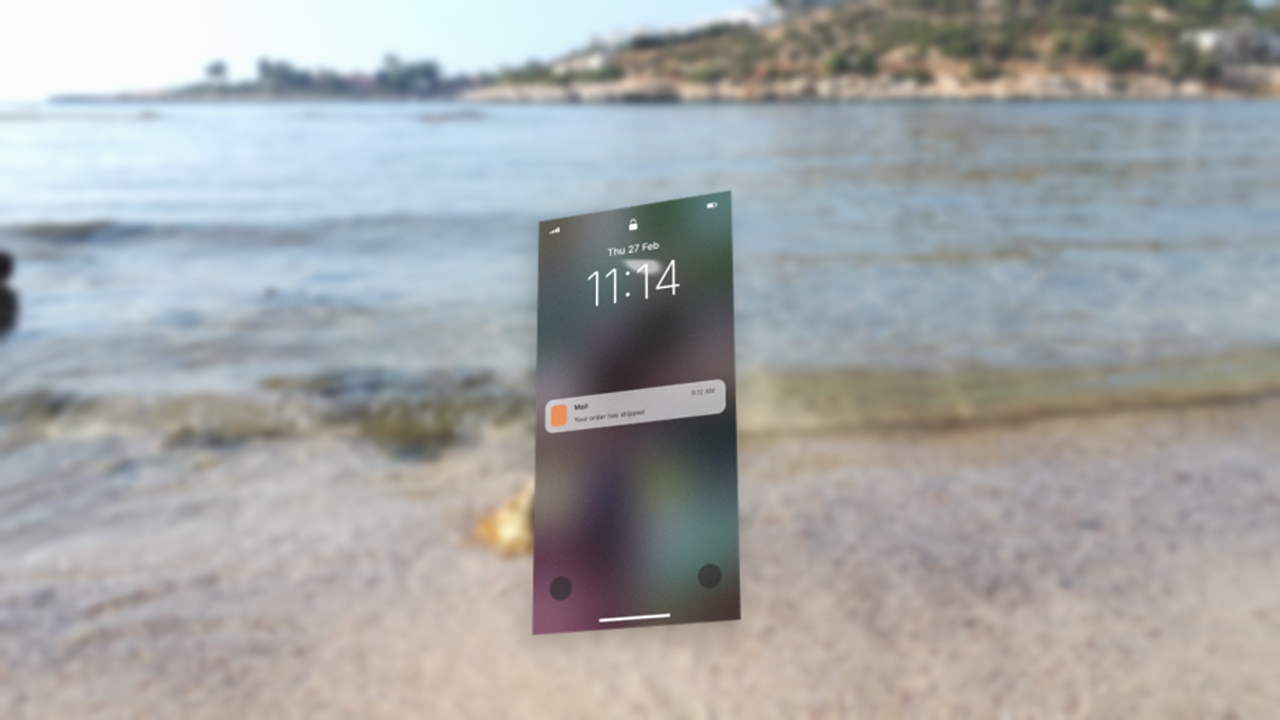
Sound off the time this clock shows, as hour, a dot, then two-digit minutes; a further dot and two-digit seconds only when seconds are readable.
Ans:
11.14
